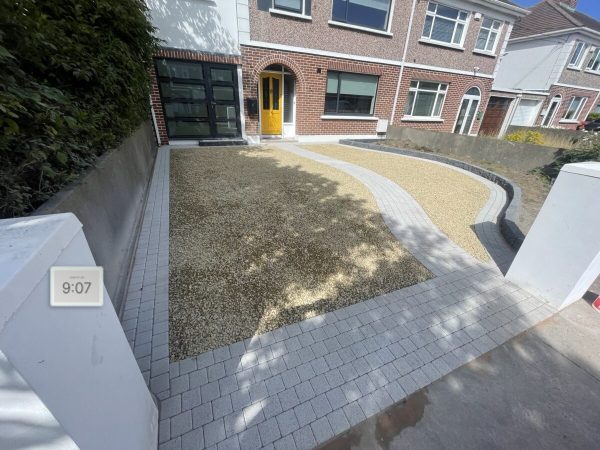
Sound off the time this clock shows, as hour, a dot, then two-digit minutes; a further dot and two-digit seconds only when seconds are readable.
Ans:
9.07
